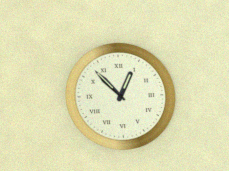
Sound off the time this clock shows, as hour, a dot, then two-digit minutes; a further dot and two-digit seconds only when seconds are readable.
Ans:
12.53
